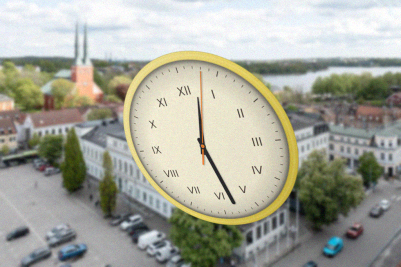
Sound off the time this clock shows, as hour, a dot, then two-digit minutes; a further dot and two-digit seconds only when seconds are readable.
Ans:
12.28.03
